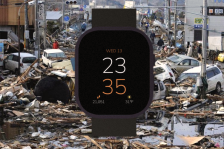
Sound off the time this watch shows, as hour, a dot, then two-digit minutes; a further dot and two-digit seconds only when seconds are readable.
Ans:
23.35
